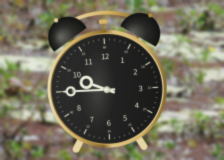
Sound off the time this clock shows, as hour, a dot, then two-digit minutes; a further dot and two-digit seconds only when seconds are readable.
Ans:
9.45
